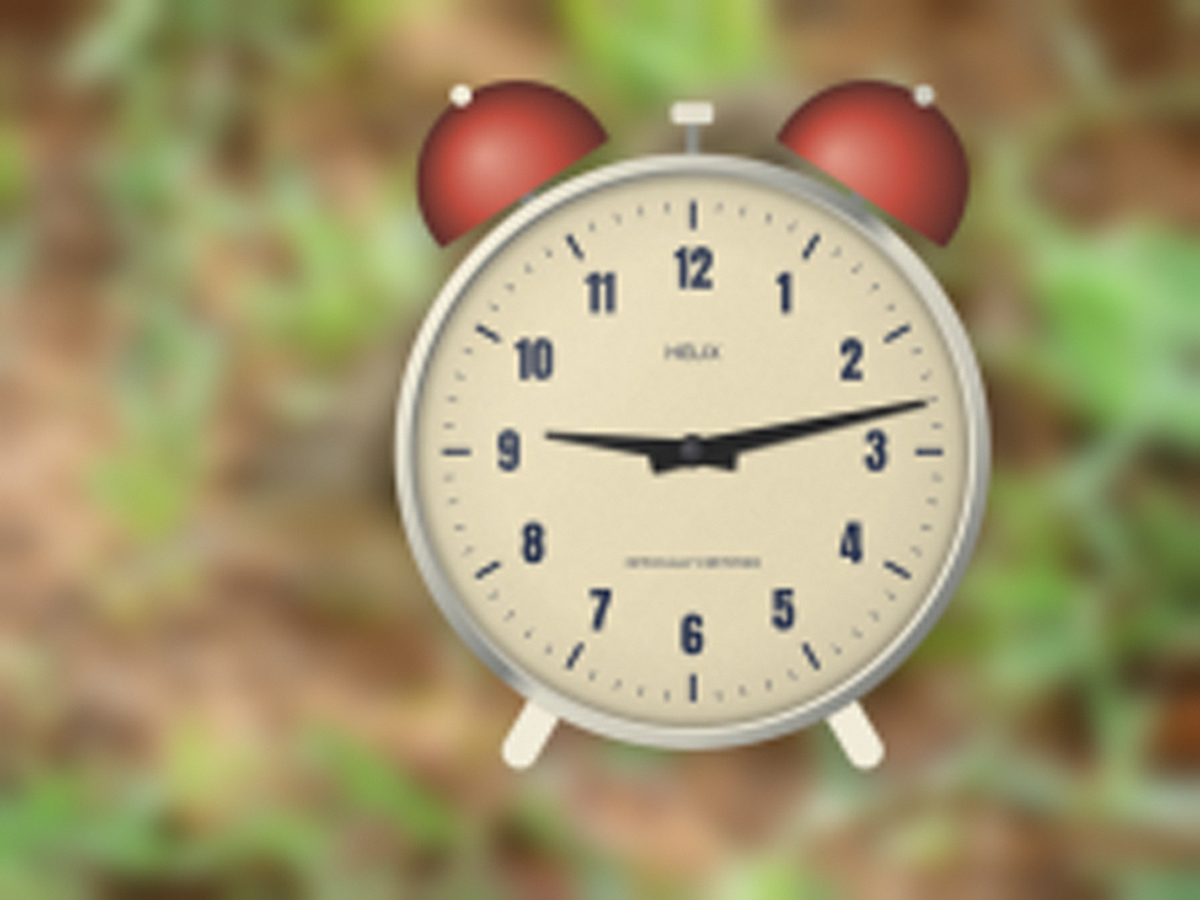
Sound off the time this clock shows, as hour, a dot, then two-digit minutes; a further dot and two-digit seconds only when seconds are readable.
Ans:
9.13
